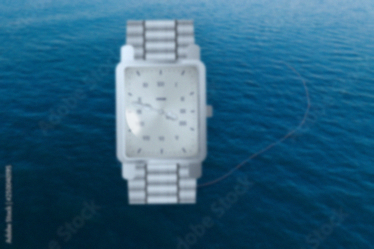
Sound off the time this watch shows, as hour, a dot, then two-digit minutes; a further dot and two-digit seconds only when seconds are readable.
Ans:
3.48
